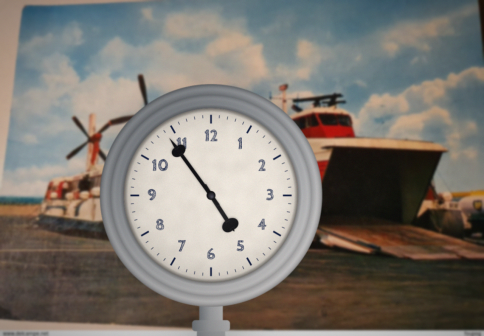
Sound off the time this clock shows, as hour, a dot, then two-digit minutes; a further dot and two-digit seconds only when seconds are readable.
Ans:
4.54
